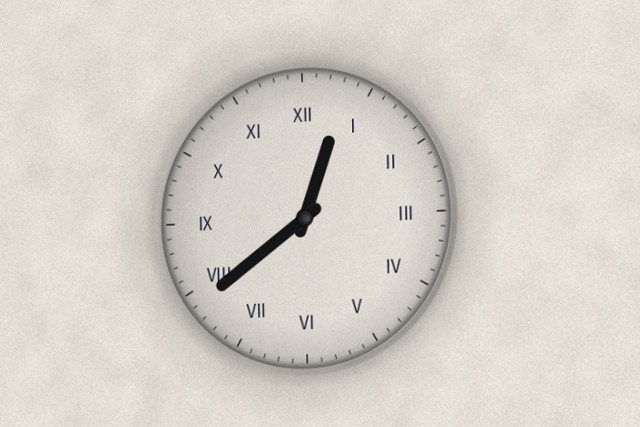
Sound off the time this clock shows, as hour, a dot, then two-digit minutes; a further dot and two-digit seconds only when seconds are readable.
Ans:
12.39
